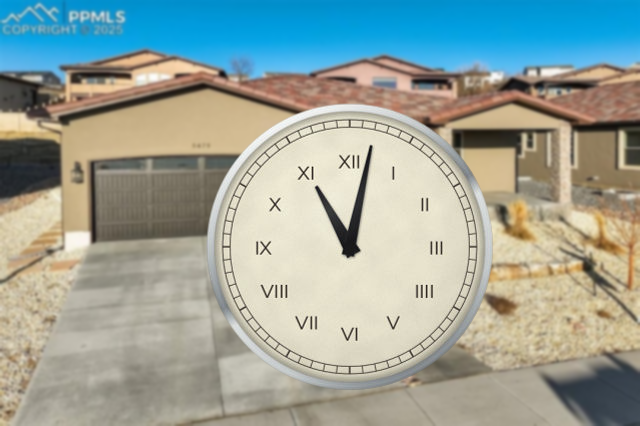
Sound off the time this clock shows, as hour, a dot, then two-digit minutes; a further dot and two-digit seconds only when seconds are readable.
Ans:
11.02
